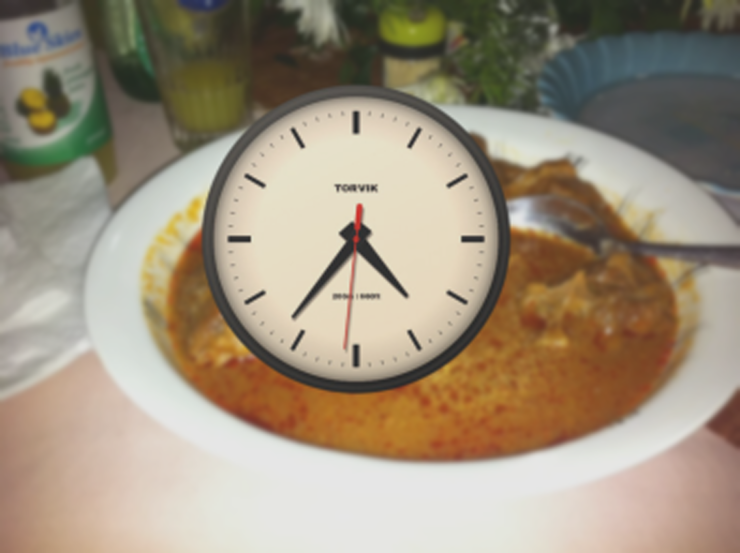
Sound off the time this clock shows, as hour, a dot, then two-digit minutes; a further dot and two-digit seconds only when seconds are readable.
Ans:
4.36.31
